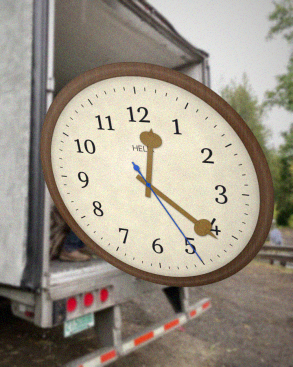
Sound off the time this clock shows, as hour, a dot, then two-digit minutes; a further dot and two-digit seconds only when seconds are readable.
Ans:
12.21.25
